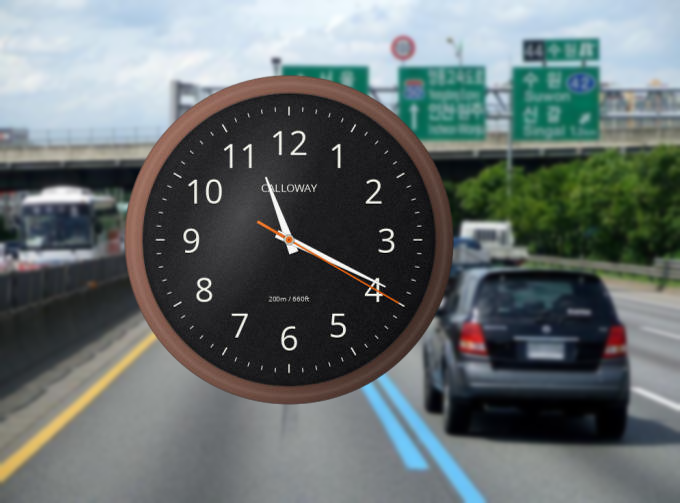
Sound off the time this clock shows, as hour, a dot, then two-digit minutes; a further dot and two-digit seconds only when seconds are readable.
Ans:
11.19.20
